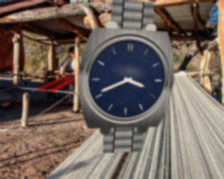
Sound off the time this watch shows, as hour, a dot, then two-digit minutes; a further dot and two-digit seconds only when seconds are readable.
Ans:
3.41
